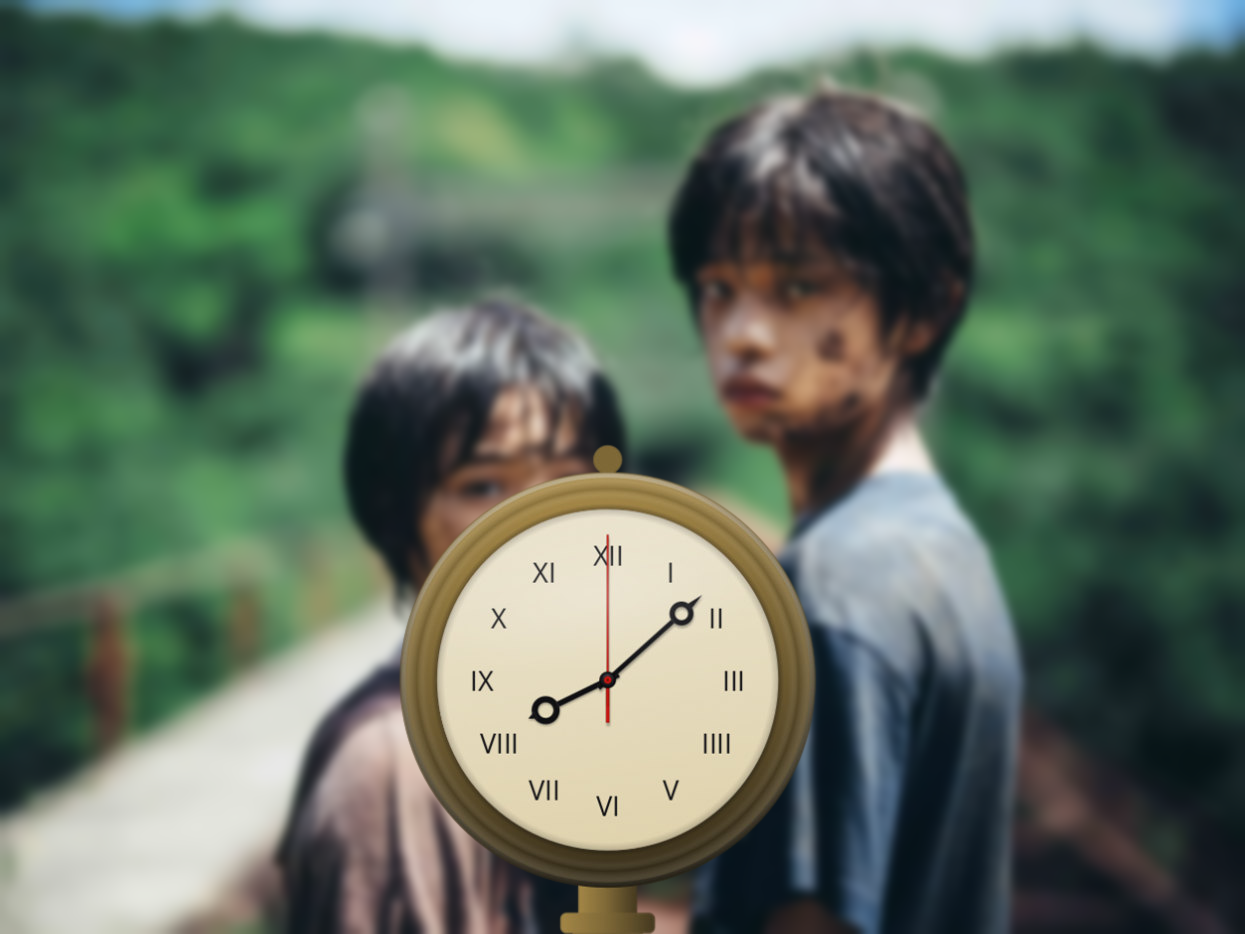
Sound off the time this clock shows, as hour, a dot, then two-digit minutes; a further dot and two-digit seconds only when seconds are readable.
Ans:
8.08.00
